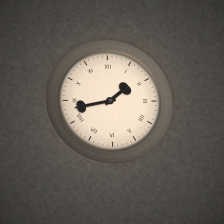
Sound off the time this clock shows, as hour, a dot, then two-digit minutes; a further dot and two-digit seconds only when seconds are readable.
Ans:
1.43
